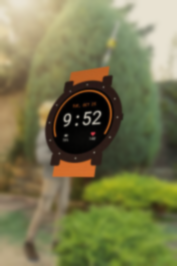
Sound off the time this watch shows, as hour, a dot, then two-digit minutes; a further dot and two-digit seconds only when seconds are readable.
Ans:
9.52
